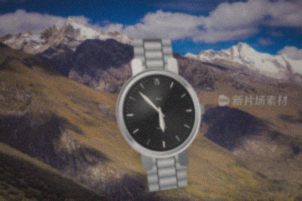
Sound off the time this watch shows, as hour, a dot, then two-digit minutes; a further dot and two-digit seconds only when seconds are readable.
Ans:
5.53
